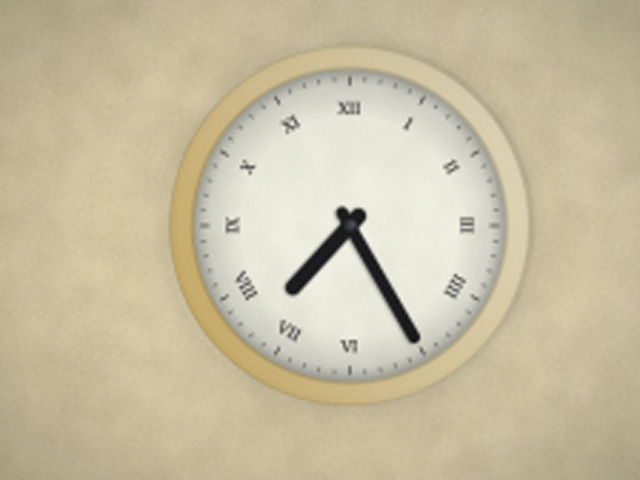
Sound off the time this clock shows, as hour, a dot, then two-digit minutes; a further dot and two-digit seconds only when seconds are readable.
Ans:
7.25
